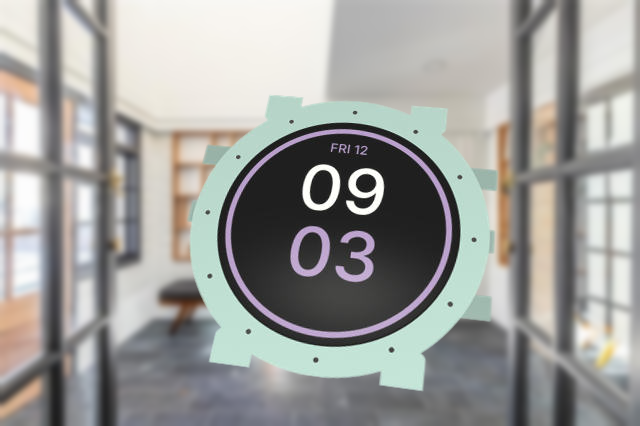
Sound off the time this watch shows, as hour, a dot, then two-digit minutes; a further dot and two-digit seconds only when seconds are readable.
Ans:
9.03
